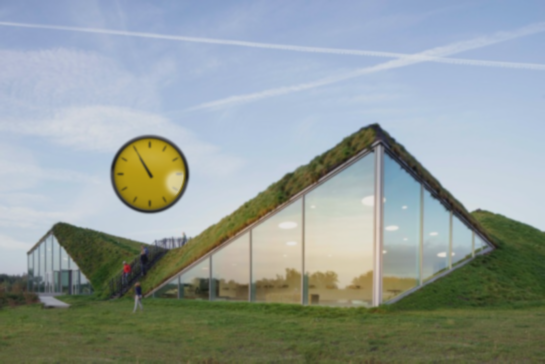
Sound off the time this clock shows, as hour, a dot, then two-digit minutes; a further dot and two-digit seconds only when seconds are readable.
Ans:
10.55
